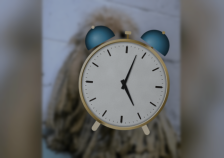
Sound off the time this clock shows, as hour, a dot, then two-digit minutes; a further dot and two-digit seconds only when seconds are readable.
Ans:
5.03
